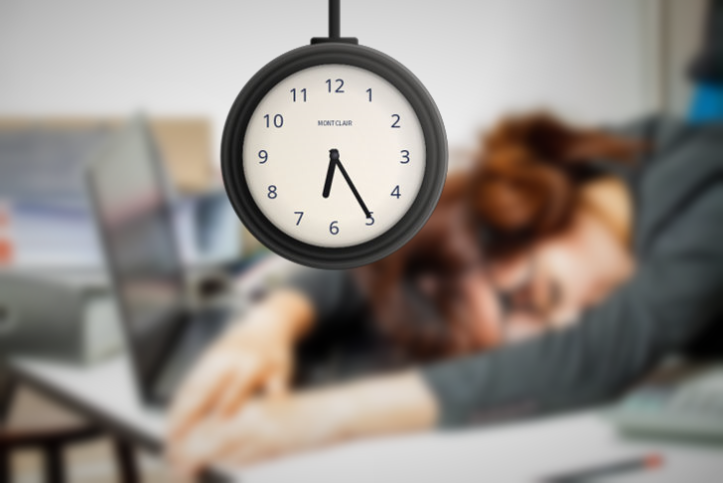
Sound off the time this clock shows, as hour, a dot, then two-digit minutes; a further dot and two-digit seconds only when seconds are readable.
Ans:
6.25
